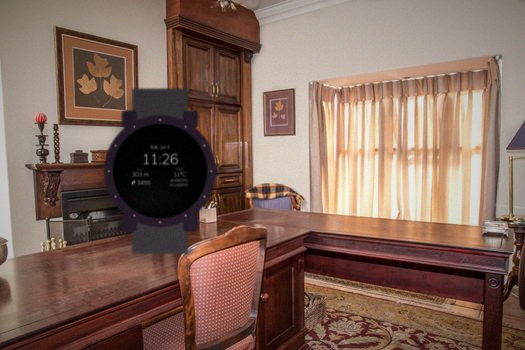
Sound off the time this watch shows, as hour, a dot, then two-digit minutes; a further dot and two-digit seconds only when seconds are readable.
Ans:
11.26
